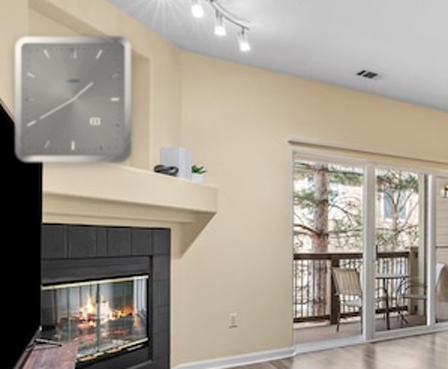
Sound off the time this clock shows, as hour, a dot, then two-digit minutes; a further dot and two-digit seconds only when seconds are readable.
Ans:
1.40
